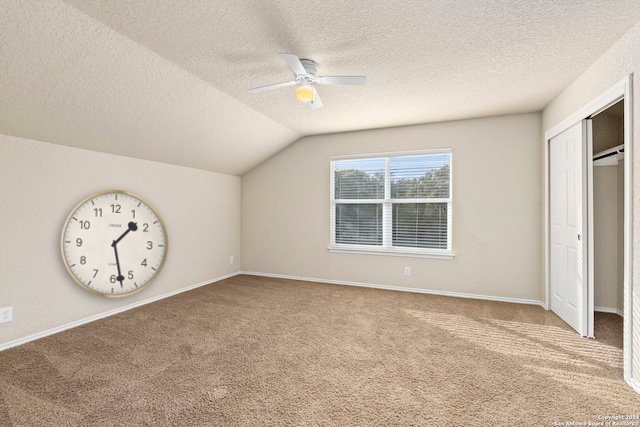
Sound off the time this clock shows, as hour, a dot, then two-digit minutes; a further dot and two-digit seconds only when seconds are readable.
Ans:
1.28
